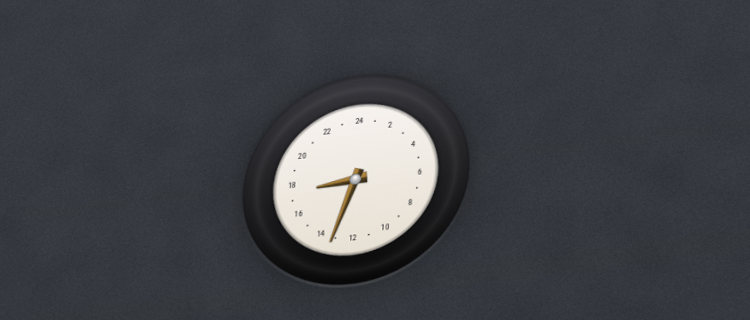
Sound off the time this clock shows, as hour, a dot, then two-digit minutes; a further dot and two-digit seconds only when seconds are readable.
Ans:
17.33
